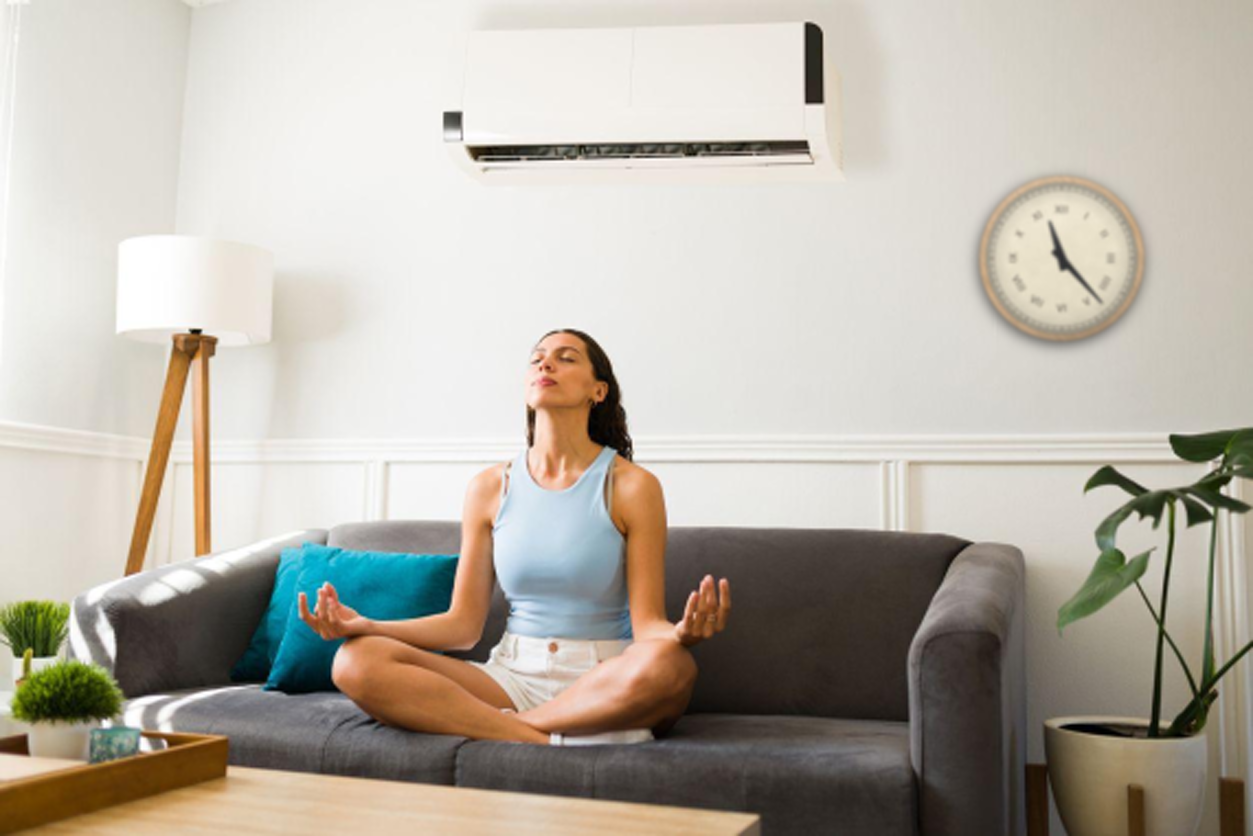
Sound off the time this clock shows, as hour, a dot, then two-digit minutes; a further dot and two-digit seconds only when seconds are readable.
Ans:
11.23
